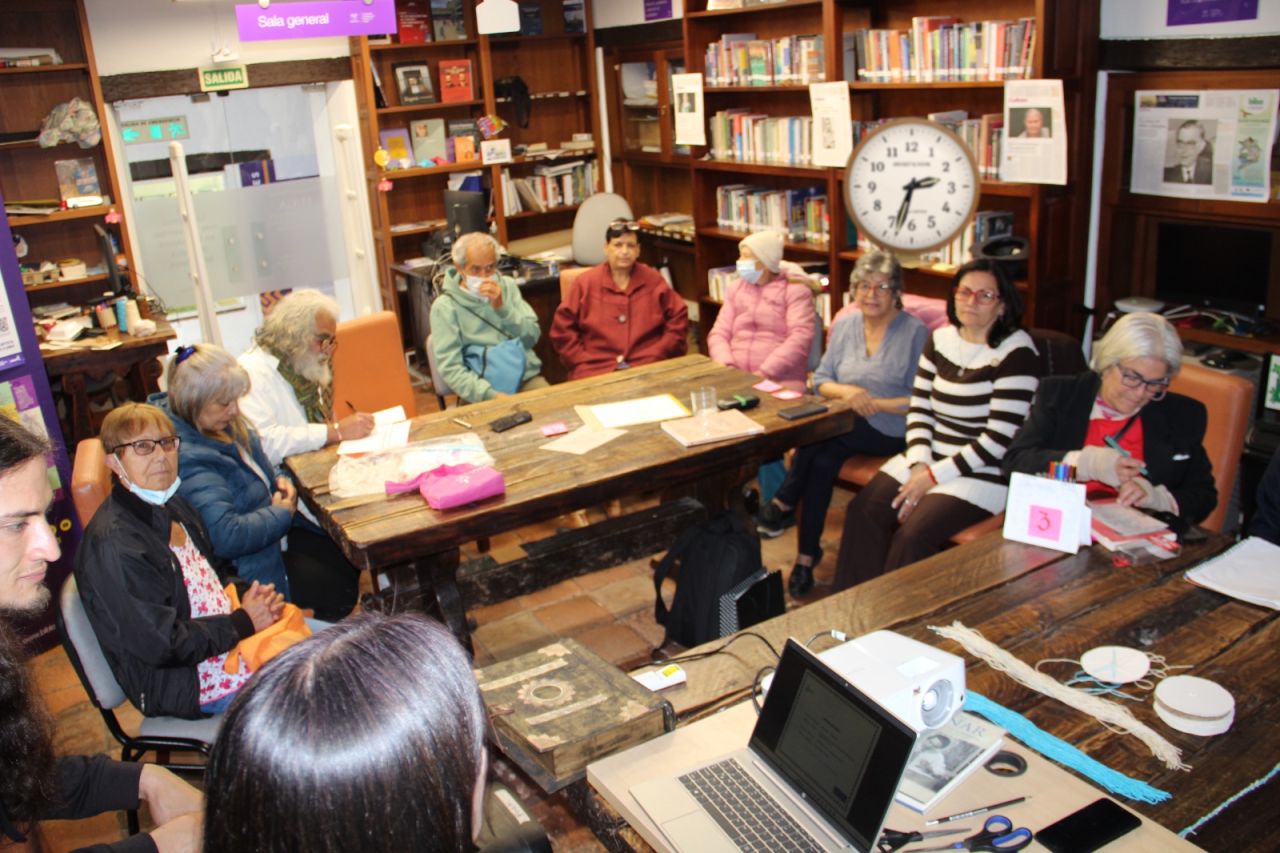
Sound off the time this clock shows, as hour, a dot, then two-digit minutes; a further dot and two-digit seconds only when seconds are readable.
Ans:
2.33
